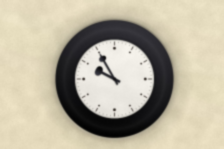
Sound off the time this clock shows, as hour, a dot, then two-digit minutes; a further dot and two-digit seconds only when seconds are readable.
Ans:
9.55
